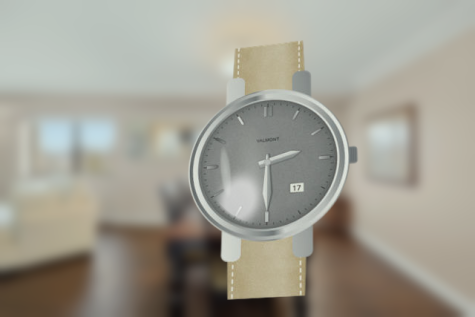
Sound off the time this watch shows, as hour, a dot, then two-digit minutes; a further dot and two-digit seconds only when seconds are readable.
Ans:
2.30
